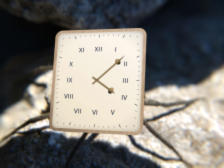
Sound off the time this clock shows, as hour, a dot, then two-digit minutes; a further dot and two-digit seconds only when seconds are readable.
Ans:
4.08
